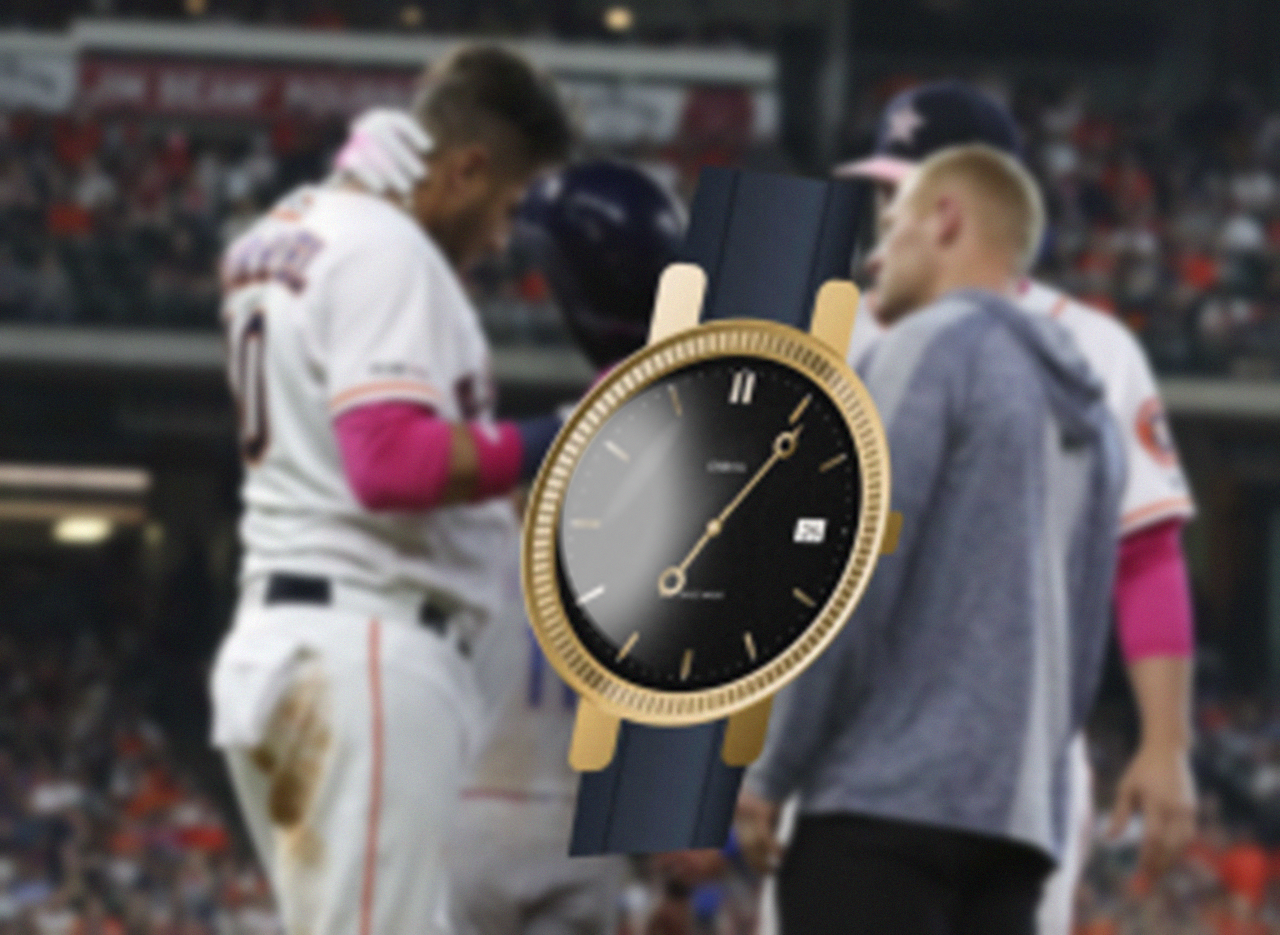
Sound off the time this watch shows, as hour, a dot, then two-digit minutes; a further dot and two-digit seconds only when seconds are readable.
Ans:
7.06
